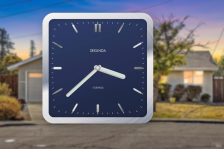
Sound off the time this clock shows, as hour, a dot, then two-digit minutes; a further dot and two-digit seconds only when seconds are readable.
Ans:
3.38
